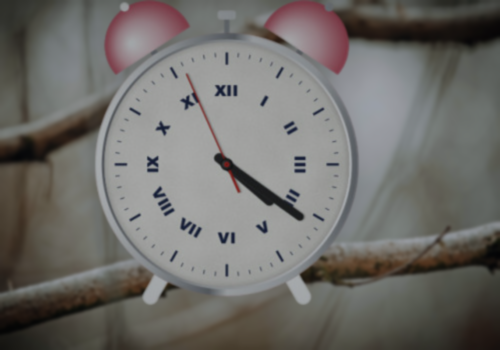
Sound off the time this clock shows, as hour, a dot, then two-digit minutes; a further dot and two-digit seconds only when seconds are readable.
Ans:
4.20.56
